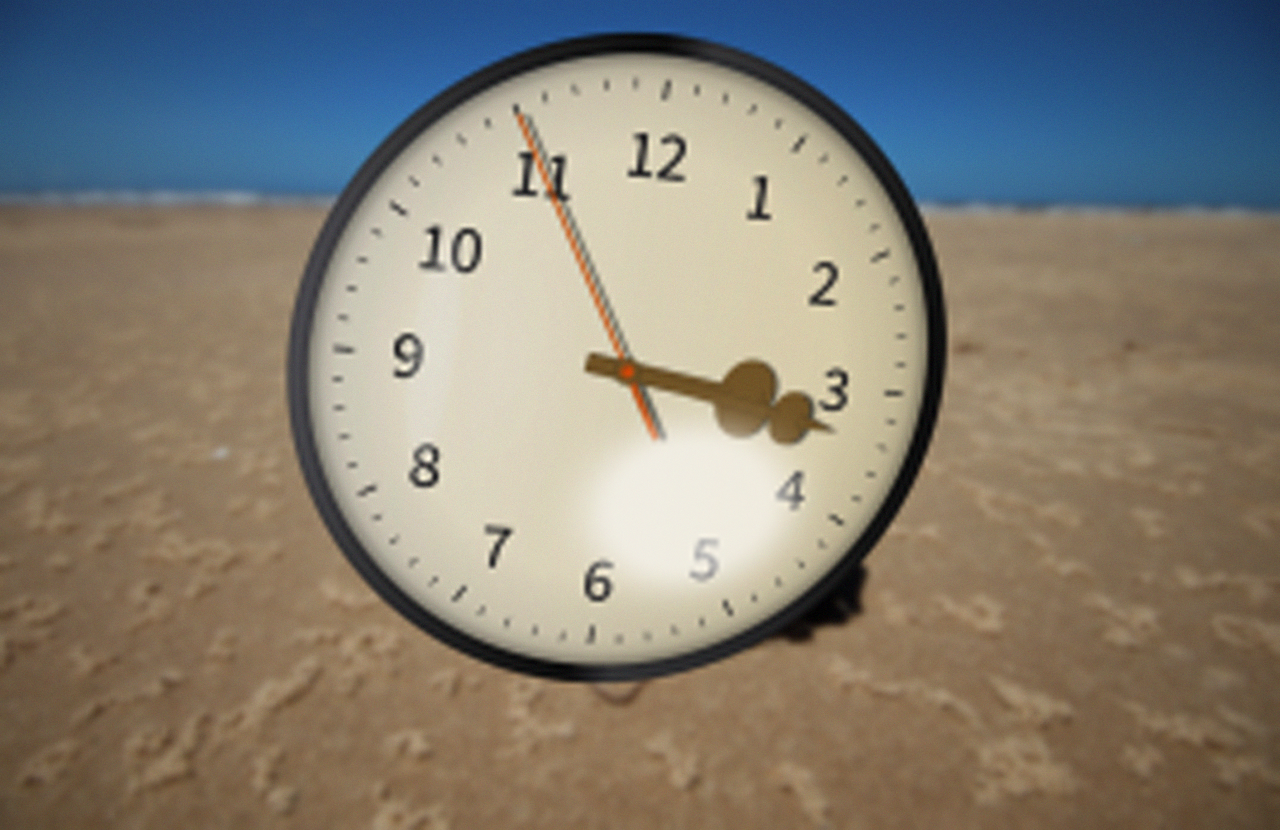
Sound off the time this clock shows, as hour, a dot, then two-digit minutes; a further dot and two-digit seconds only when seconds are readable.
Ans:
3.16.55
